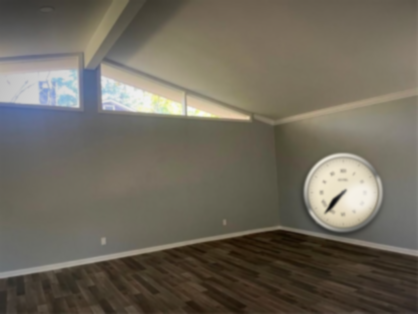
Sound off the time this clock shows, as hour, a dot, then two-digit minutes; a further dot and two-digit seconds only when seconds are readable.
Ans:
7.37
